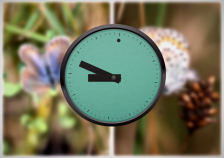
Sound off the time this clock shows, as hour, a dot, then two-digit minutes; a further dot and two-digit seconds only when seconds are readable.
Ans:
8.48
